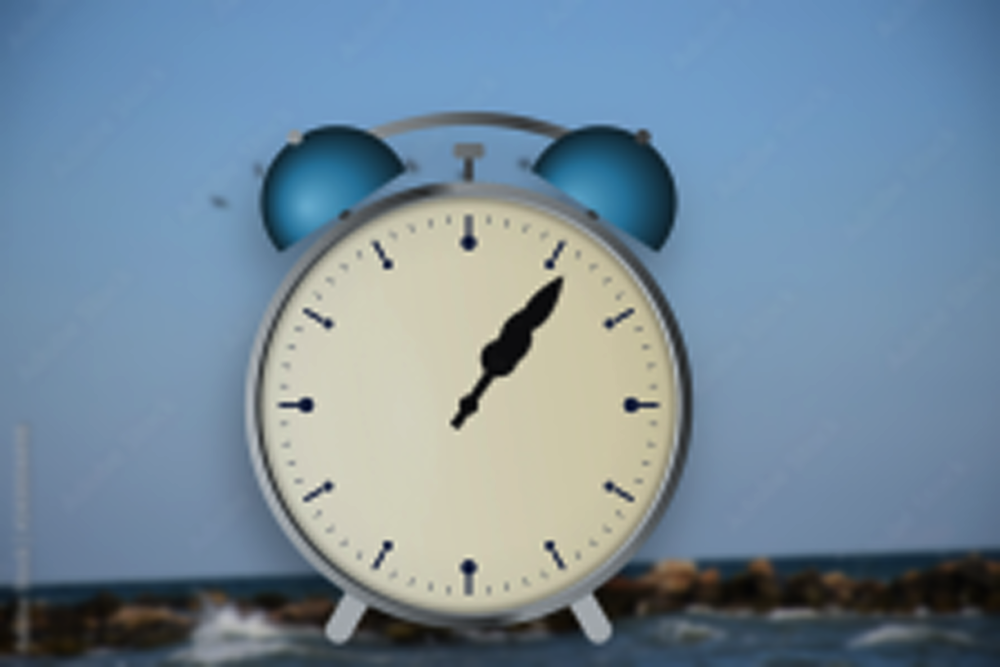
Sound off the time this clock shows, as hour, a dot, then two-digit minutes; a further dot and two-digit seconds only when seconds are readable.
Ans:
1.06
